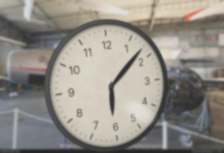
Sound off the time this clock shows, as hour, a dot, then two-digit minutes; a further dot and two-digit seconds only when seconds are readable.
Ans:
6.08
